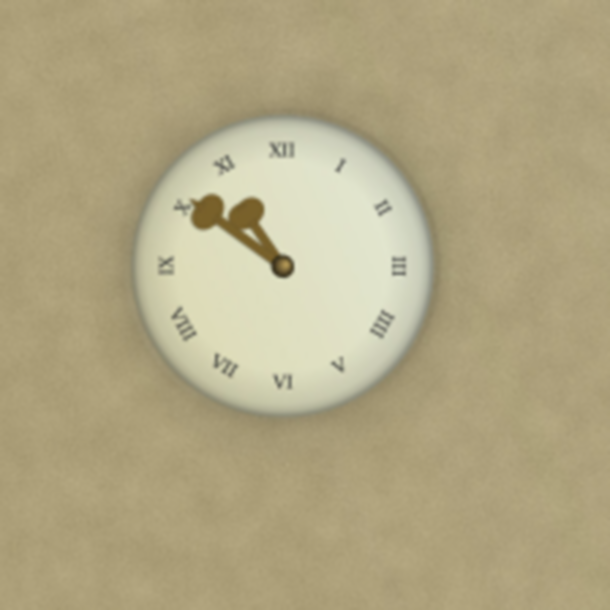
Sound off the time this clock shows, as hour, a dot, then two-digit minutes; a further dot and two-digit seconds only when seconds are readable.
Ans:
10.51
